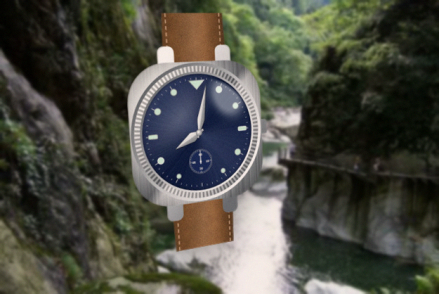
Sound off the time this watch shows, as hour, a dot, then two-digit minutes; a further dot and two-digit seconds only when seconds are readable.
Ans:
8.02
